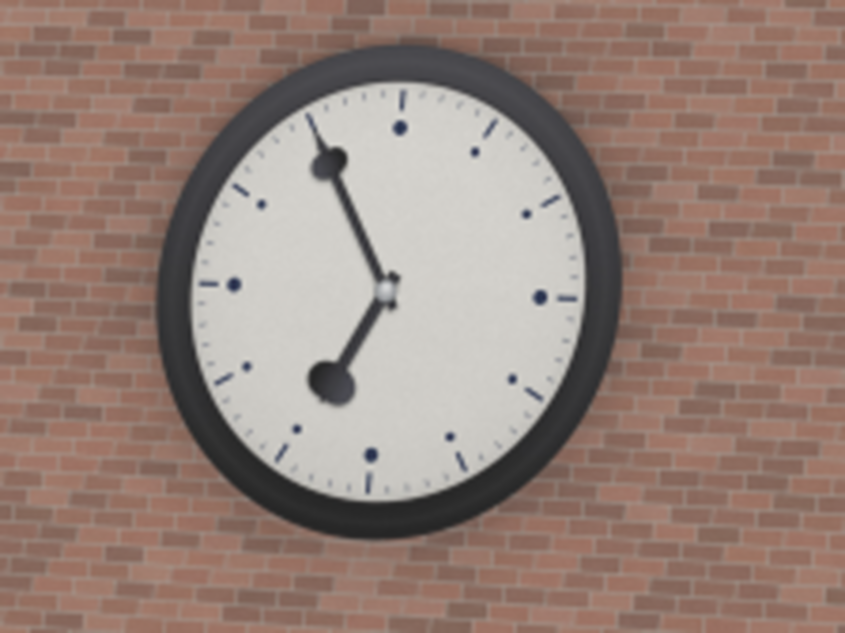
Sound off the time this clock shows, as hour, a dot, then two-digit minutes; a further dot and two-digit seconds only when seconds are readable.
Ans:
6.55
